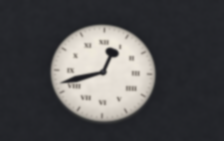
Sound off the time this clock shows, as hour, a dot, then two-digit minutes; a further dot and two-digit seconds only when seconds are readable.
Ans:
12.42
